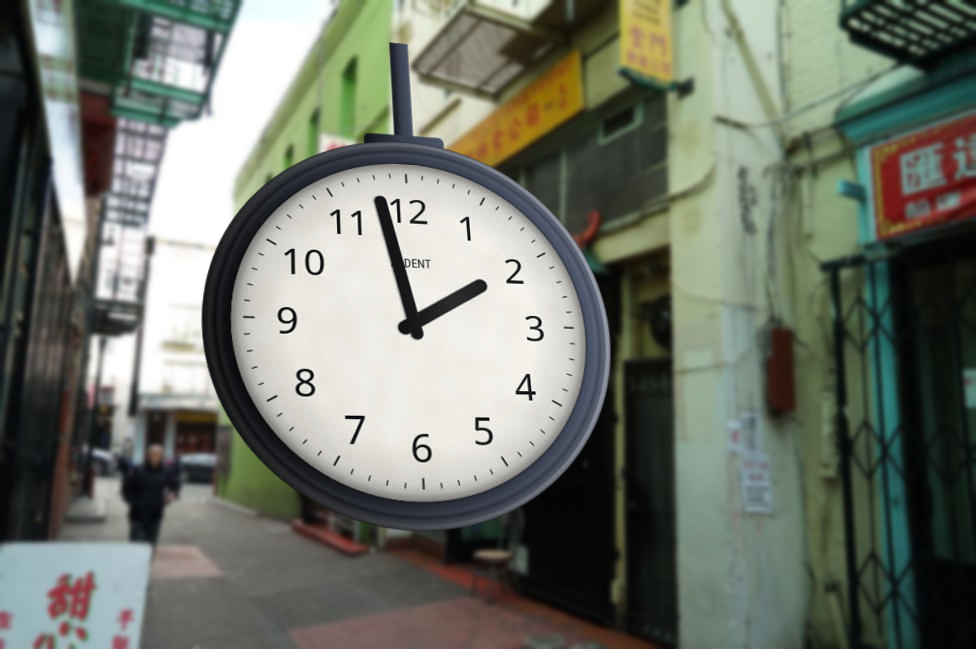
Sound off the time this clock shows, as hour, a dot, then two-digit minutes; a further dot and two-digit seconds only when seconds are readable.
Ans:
1.58
